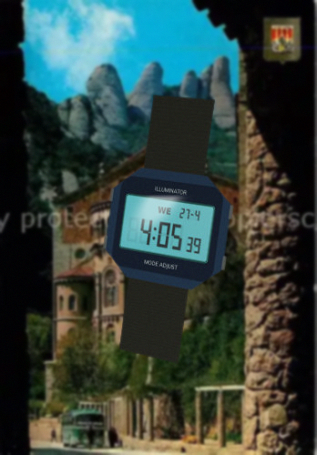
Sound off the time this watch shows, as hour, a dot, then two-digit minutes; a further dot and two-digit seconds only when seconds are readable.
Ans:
4.05.39
